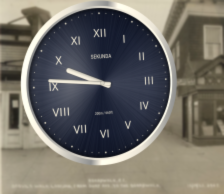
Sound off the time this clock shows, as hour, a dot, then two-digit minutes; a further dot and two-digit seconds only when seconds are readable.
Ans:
9.46
